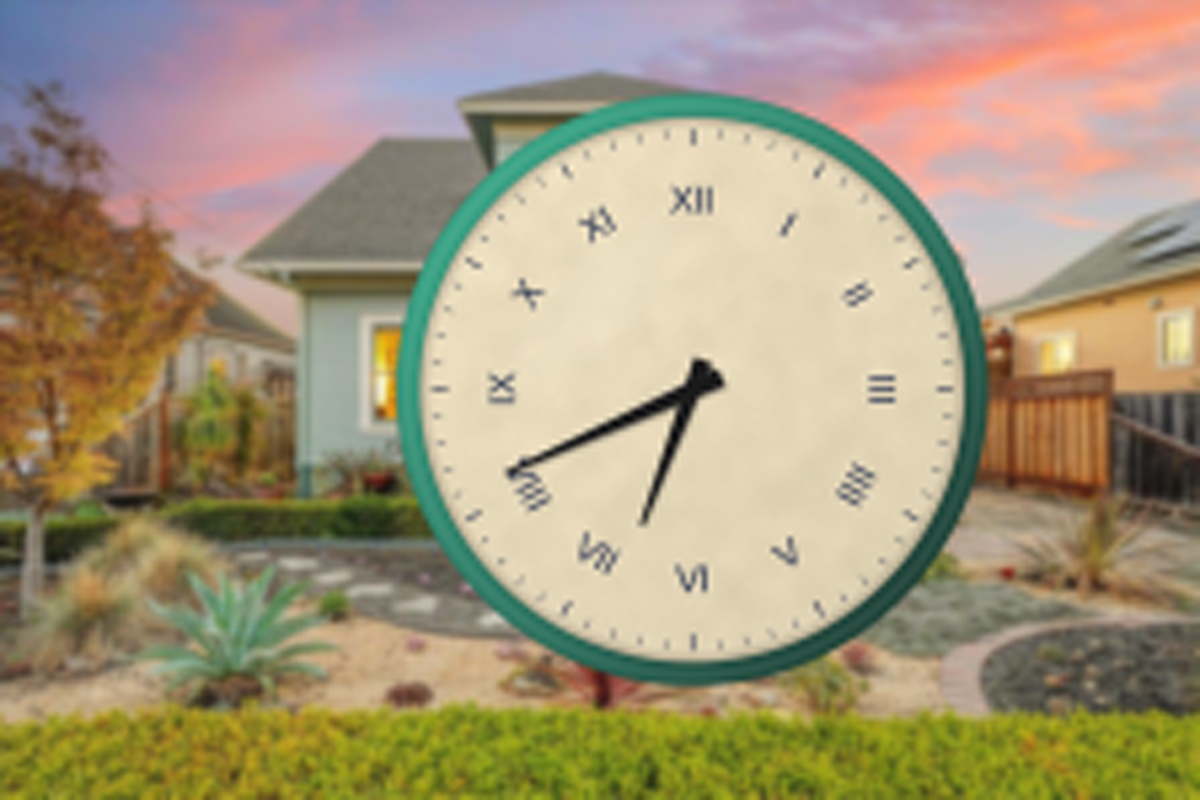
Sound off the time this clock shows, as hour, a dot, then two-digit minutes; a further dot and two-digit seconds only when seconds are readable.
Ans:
6.41
